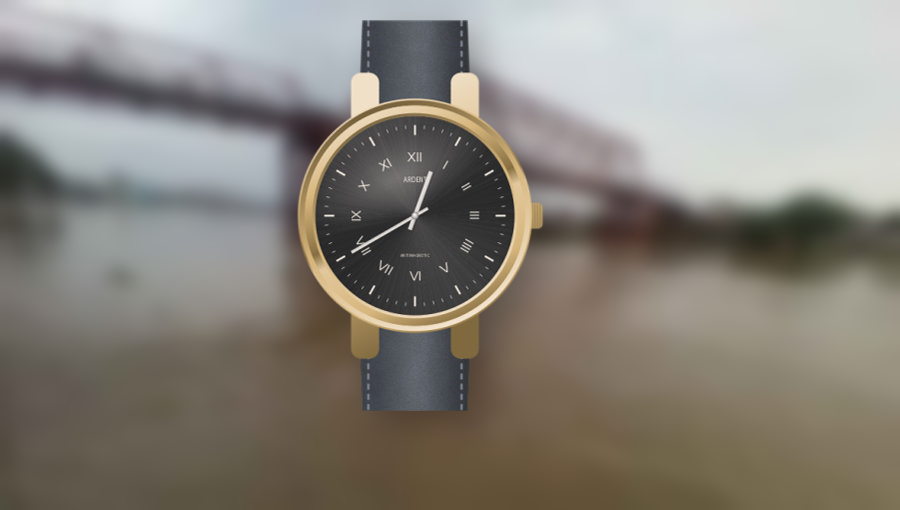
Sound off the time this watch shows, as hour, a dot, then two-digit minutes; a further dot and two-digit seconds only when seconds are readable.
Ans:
12.40
